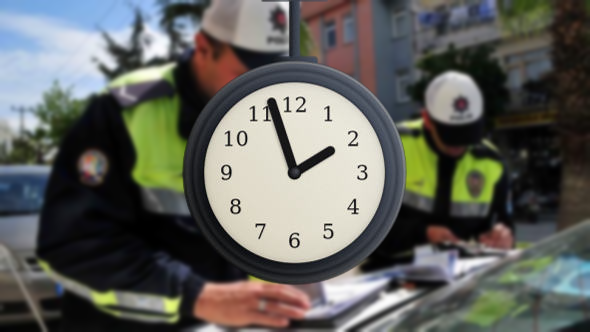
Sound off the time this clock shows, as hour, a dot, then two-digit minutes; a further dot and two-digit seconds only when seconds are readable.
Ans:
1.57
